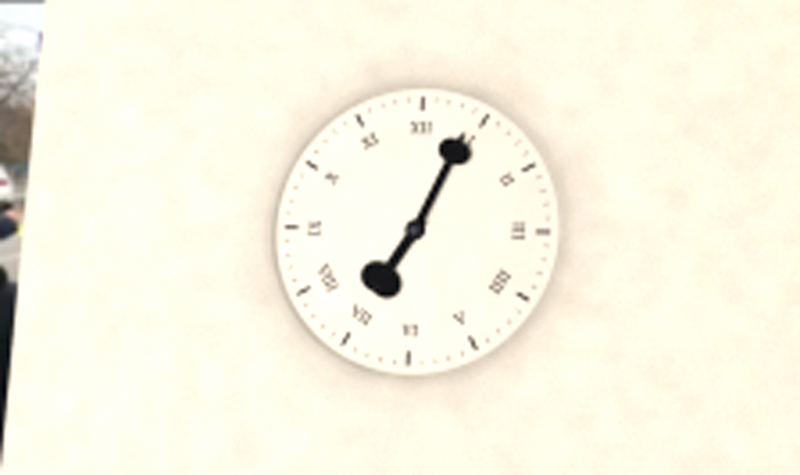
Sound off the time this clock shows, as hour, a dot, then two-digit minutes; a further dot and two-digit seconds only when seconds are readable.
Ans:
7.04
